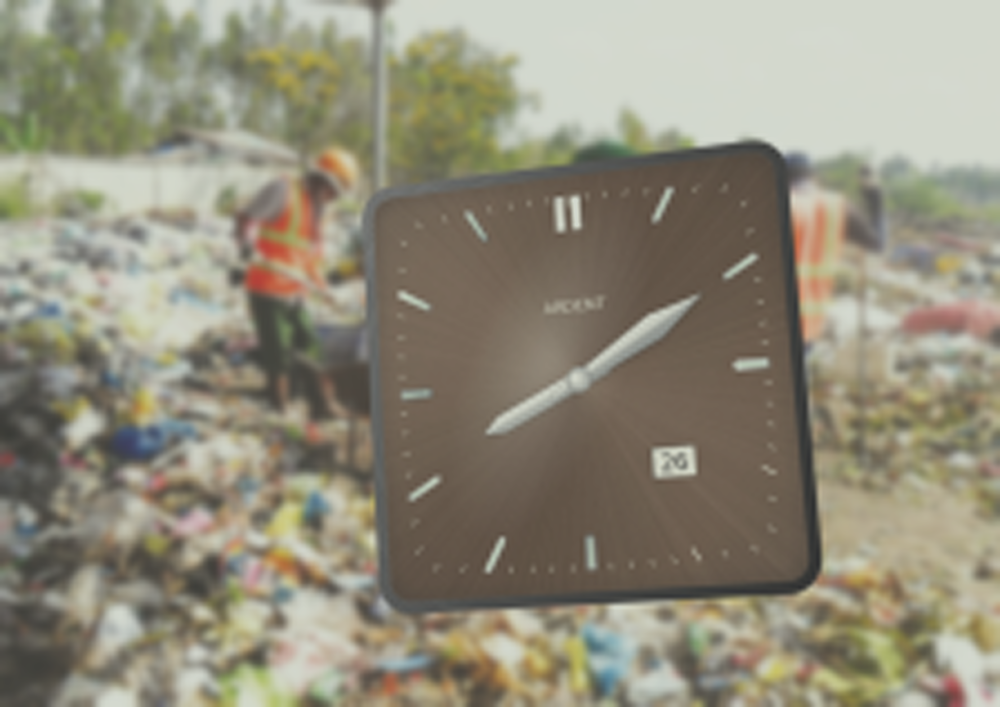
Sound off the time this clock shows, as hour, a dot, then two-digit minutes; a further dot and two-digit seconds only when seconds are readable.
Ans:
8.10
